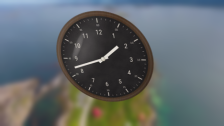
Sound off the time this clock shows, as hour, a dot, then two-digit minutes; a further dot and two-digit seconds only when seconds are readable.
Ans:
1.42
